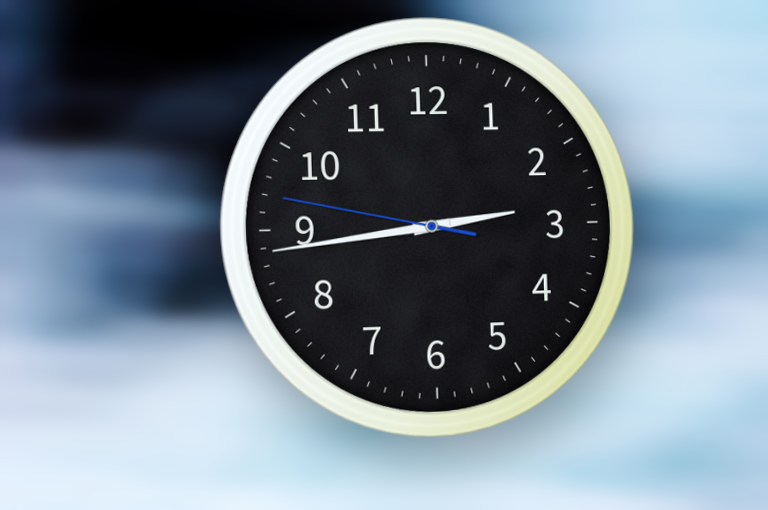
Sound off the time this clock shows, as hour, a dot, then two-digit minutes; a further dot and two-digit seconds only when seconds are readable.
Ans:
2.43.47
